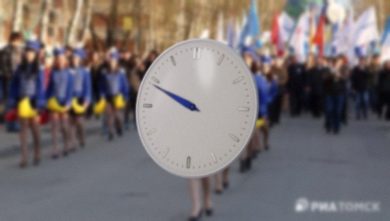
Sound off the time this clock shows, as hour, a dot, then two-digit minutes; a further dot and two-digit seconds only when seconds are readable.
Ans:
9.49
